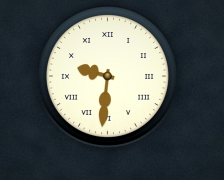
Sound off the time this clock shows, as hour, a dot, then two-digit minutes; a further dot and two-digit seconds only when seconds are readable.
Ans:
9.31
